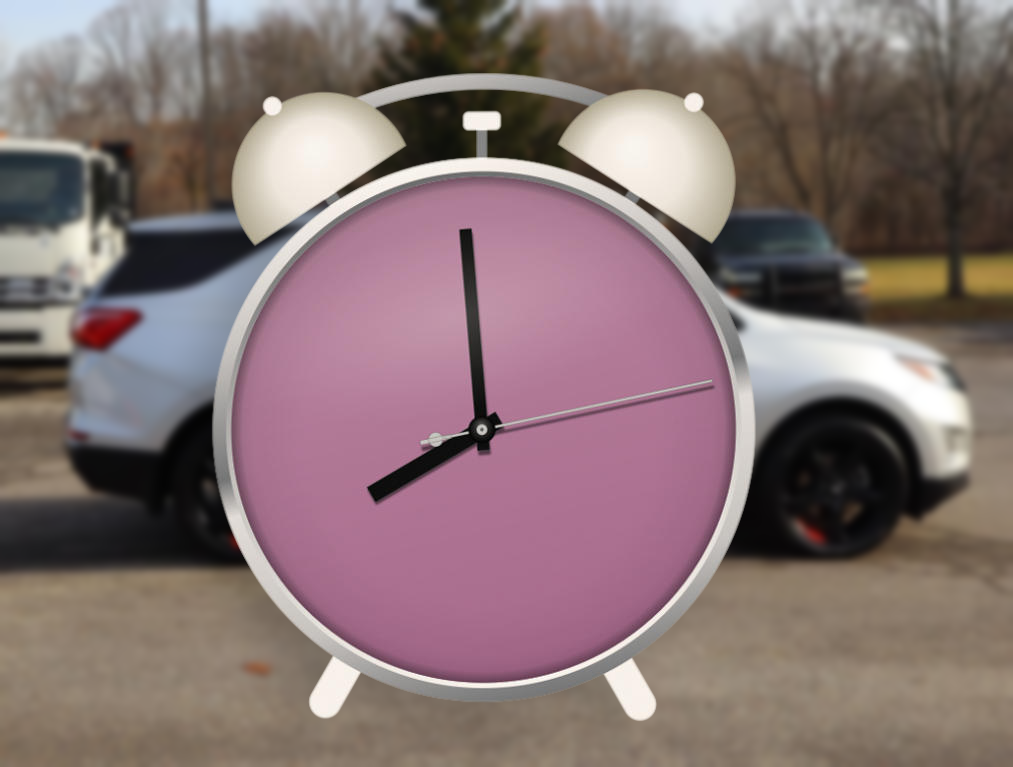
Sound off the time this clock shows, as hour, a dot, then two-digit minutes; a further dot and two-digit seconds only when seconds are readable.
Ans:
7.59.13
